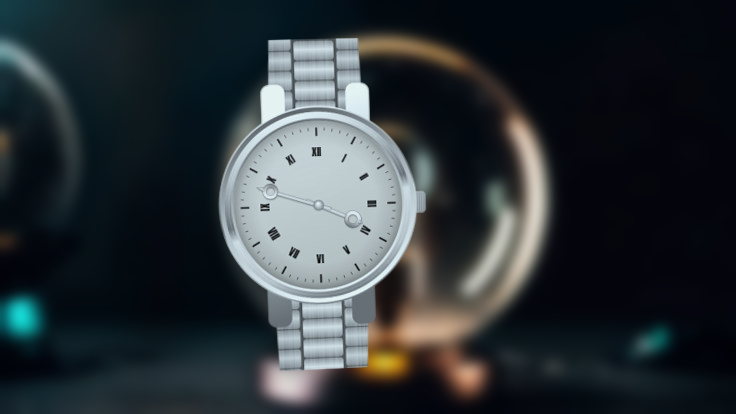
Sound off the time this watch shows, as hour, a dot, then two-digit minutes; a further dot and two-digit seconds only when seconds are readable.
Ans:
3.48
